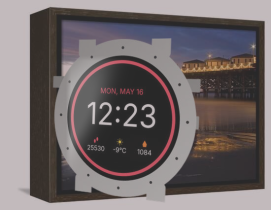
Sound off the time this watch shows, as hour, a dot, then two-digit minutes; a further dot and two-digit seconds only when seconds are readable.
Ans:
12.23
